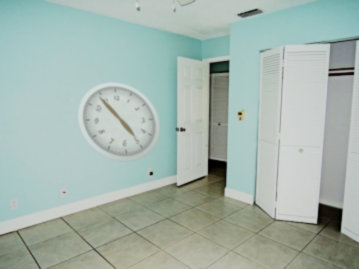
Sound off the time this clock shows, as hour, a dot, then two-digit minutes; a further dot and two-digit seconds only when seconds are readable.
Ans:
4.54
